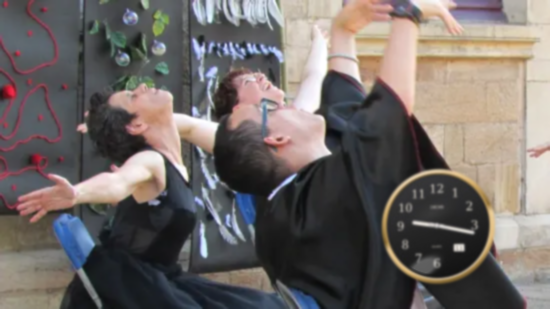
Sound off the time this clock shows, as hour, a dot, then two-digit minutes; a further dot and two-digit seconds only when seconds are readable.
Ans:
9.17
